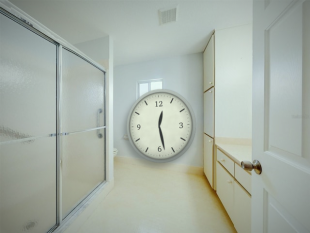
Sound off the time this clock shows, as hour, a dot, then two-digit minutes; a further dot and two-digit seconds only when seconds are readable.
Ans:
12.28
